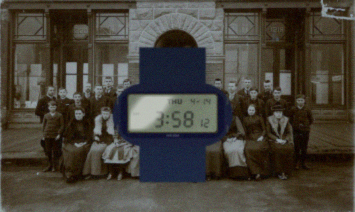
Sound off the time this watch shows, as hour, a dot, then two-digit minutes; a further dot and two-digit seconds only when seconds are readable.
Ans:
3.58
